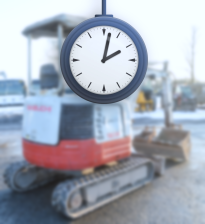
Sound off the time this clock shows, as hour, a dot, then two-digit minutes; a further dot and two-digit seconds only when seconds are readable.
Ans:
2.02
